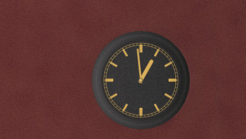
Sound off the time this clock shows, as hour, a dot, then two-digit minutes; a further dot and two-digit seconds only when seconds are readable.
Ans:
12.59
